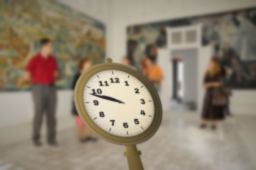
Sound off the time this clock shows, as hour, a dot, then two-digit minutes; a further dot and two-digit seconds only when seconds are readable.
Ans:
9.48
